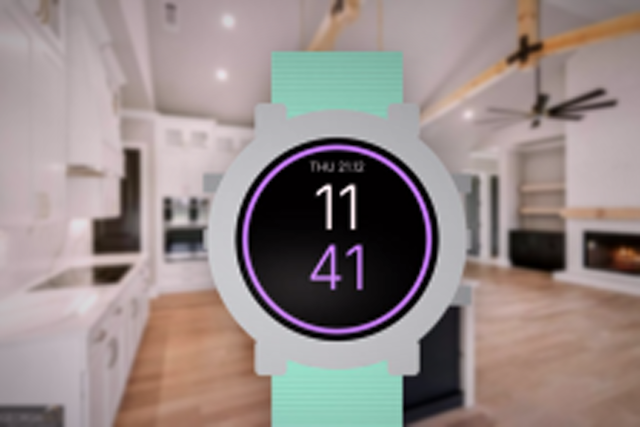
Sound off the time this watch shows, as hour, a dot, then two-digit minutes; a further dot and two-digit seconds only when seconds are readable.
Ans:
11.41
